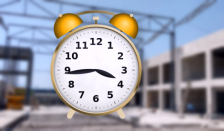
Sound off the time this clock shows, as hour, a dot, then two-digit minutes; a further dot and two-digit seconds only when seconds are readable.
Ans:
3.44
